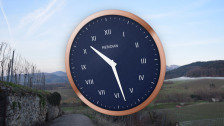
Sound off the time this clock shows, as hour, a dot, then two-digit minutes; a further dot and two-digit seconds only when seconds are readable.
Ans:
10.28
